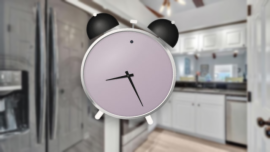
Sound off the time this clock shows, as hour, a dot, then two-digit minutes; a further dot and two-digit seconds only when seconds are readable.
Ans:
8.25
